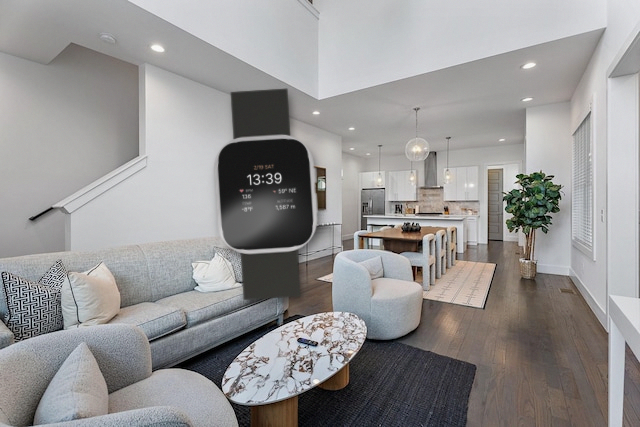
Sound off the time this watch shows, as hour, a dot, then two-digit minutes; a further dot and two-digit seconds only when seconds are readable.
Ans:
13.39
